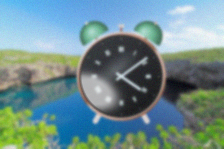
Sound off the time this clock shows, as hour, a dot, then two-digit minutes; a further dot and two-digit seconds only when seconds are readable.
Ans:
4.09
